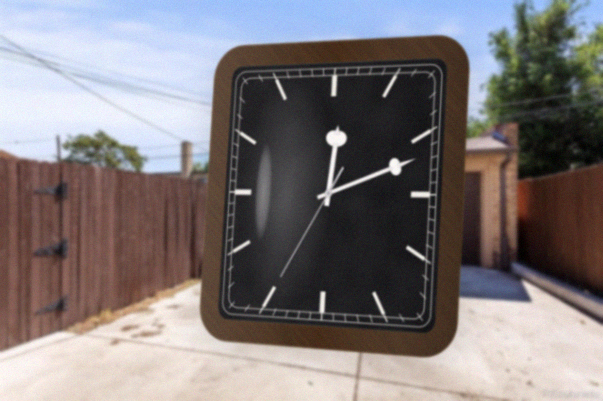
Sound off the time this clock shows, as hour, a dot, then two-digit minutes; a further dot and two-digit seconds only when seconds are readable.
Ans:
12.11.35
